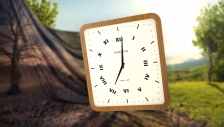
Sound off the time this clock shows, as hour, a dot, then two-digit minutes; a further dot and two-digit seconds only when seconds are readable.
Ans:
7.01
